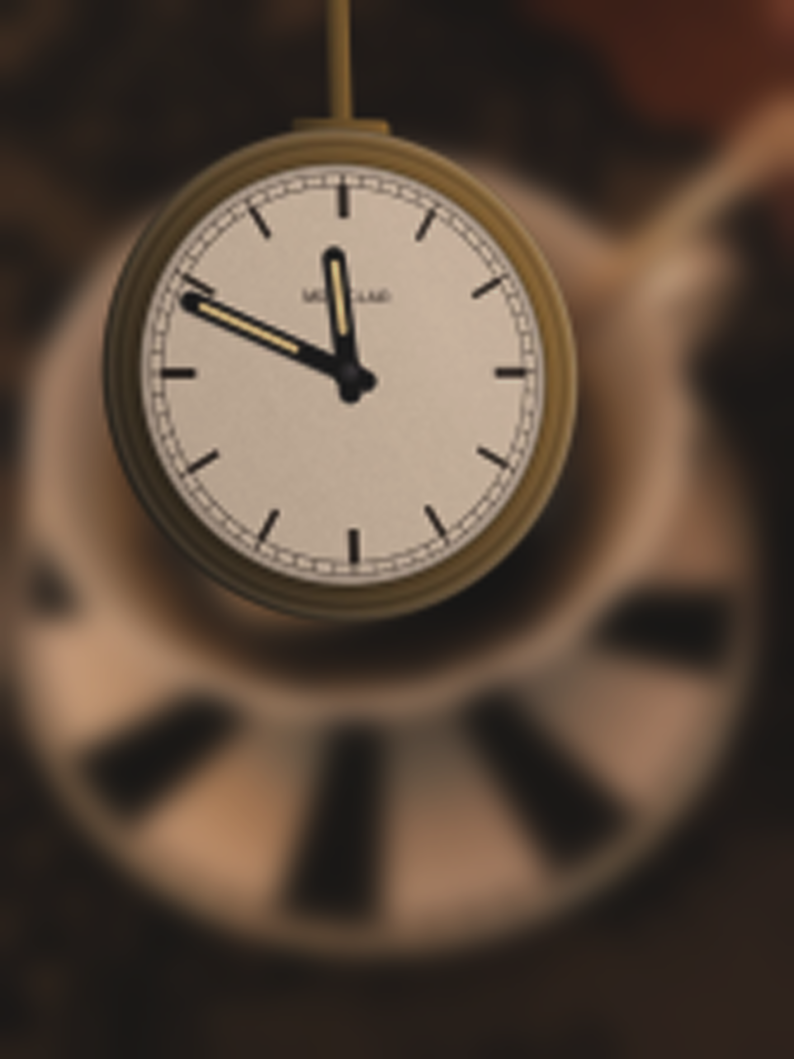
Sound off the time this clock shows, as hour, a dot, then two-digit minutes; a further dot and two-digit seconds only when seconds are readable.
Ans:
11.49
